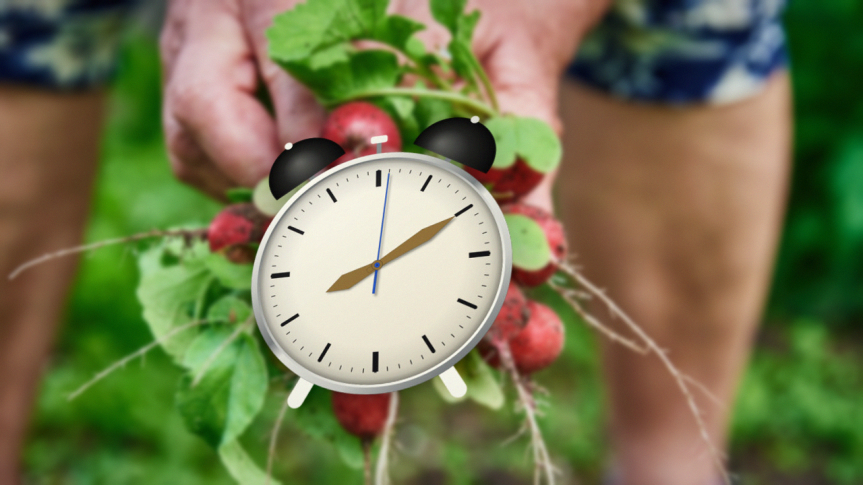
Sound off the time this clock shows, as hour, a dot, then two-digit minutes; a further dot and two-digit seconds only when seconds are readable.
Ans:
8.10.01
